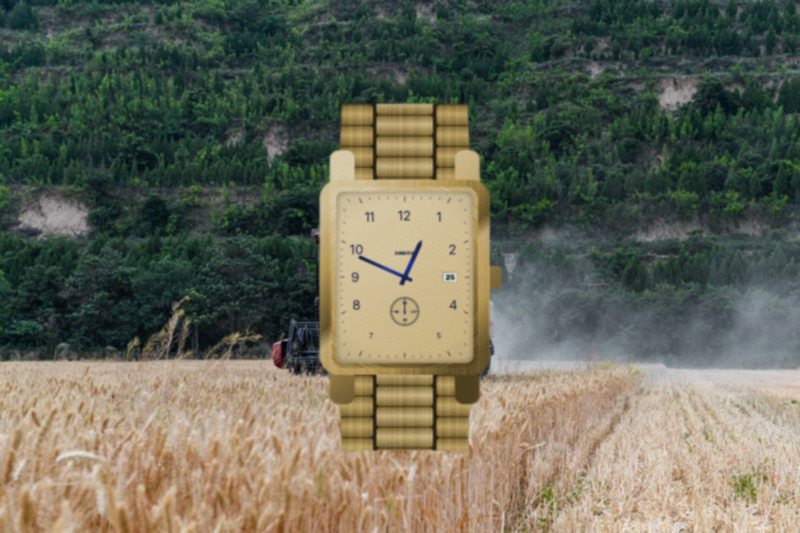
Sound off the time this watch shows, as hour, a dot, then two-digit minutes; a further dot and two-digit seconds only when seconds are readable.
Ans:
12.49
